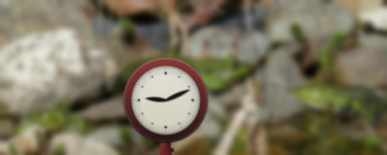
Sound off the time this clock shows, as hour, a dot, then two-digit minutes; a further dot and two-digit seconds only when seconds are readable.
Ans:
9.11
